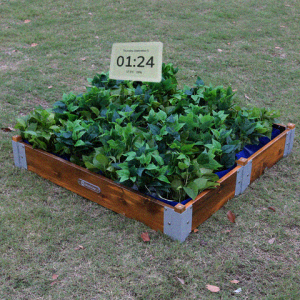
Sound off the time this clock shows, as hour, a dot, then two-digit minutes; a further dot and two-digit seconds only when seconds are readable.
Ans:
1.24
